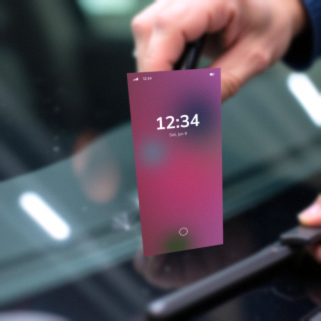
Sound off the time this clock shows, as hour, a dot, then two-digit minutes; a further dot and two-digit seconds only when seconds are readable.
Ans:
12.34
